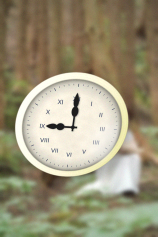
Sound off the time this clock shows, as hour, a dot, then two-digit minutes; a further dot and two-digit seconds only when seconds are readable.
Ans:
9.00
